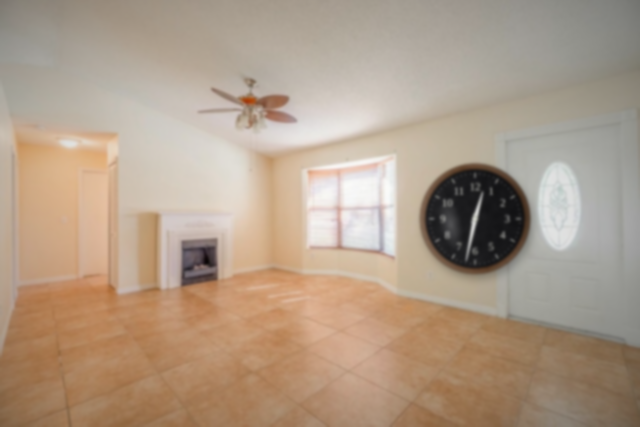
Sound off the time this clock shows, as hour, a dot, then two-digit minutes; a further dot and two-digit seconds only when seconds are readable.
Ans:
12.32
